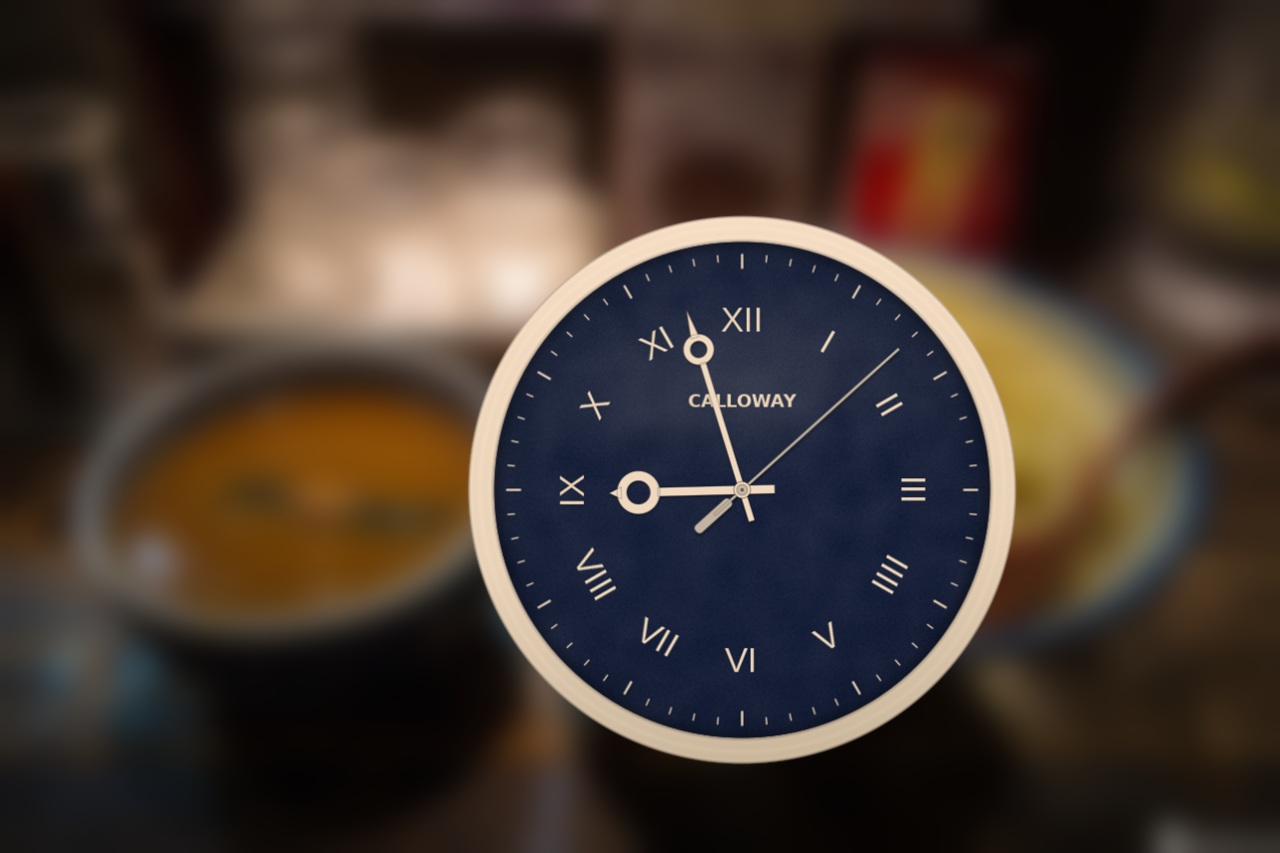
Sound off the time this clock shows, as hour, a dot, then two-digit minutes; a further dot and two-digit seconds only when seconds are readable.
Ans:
8.57.08
